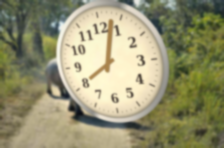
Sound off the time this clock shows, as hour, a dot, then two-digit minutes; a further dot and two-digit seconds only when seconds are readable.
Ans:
8.03
